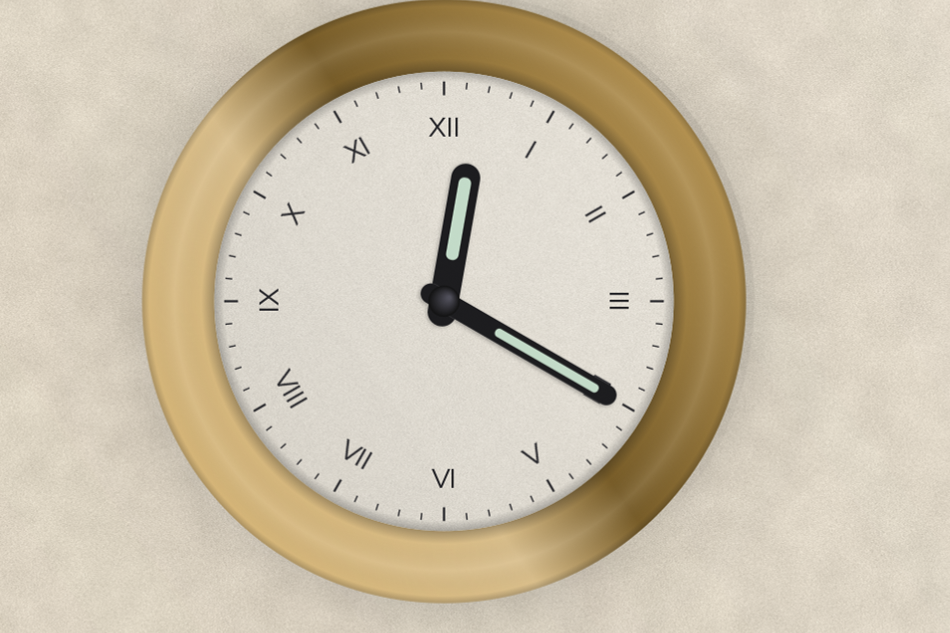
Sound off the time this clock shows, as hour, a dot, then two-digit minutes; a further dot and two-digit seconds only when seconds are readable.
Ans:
12.20
